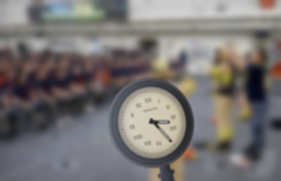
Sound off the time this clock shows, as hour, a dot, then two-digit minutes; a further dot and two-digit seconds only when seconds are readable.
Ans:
3.25
